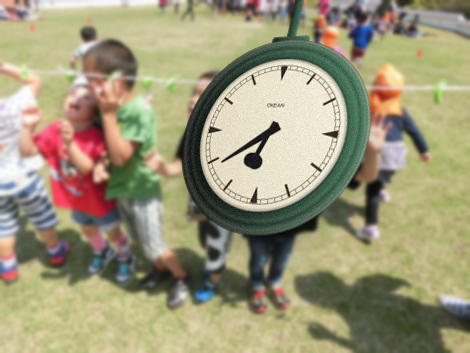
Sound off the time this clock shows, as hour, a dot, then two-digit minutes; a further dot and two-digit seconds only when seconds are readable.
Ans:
6.39
